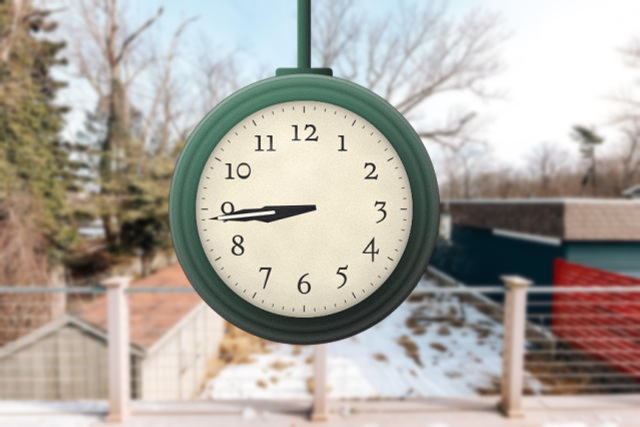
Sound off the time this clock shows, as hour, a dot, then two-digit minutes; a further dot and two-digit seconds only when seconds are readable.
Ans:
8.44
